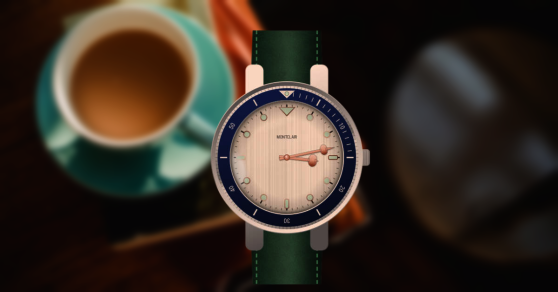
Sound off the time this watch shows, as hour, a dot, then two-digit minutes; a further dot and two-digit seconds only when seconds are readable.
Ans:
3.13
